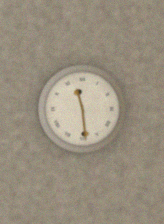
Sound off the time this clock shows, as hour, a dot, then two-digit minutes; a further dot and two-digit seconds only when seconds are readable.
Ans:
11.29
